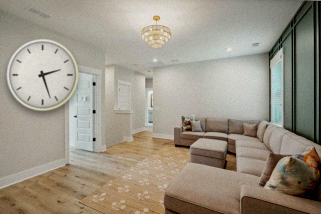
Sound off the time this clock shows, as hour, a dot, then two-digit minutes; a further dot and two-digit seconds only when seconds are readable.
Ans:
2.27
